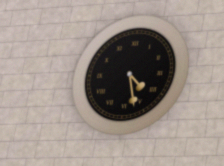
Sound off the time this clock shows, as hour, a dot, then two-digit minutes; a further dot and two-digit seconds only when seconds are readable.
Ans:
4.27
